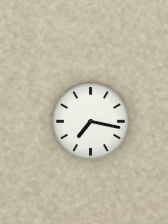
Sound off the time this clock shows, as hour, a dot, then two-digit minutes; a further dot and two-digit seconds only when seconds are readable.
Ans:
7.17
